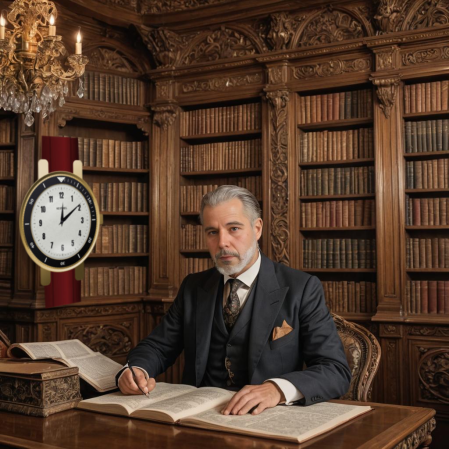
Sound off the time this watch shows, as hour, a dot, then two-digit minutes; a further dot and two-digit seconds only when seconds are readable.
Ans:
12.09
